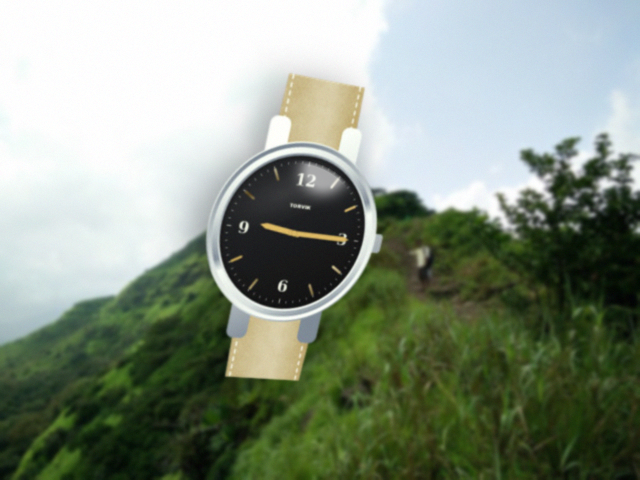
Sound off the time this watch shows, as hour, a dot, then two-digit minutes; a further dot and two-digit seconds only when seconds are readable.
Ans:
9.15
